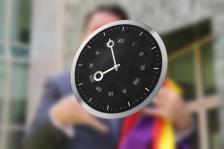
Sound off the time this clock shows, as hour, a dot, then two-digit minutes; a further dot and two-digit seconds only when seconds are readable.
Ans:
7.56
